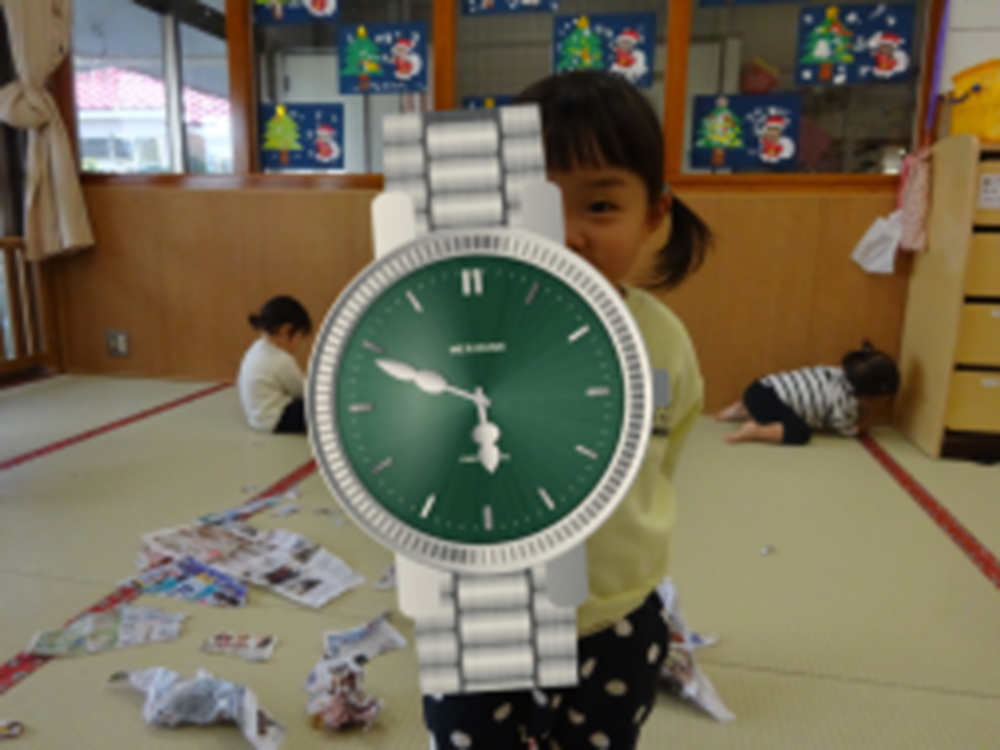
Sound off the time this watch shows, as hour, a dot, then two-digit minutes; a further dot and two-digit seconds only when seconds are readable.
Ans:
5.49
